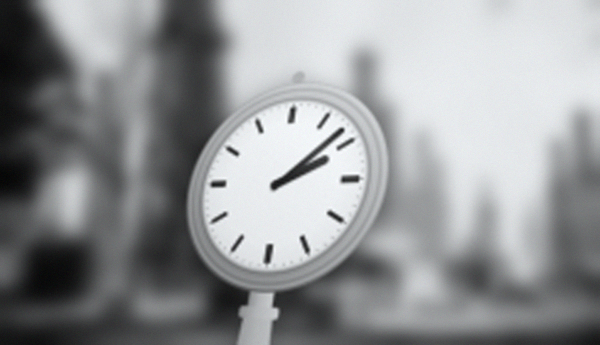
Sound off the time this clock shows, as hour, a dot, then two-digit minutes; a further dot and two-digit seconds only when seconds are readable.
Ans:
2.08
